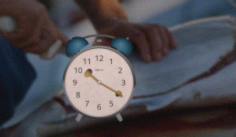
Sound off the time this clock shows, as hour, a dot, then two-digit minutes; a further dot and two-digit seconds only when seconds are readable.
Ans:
10.20
